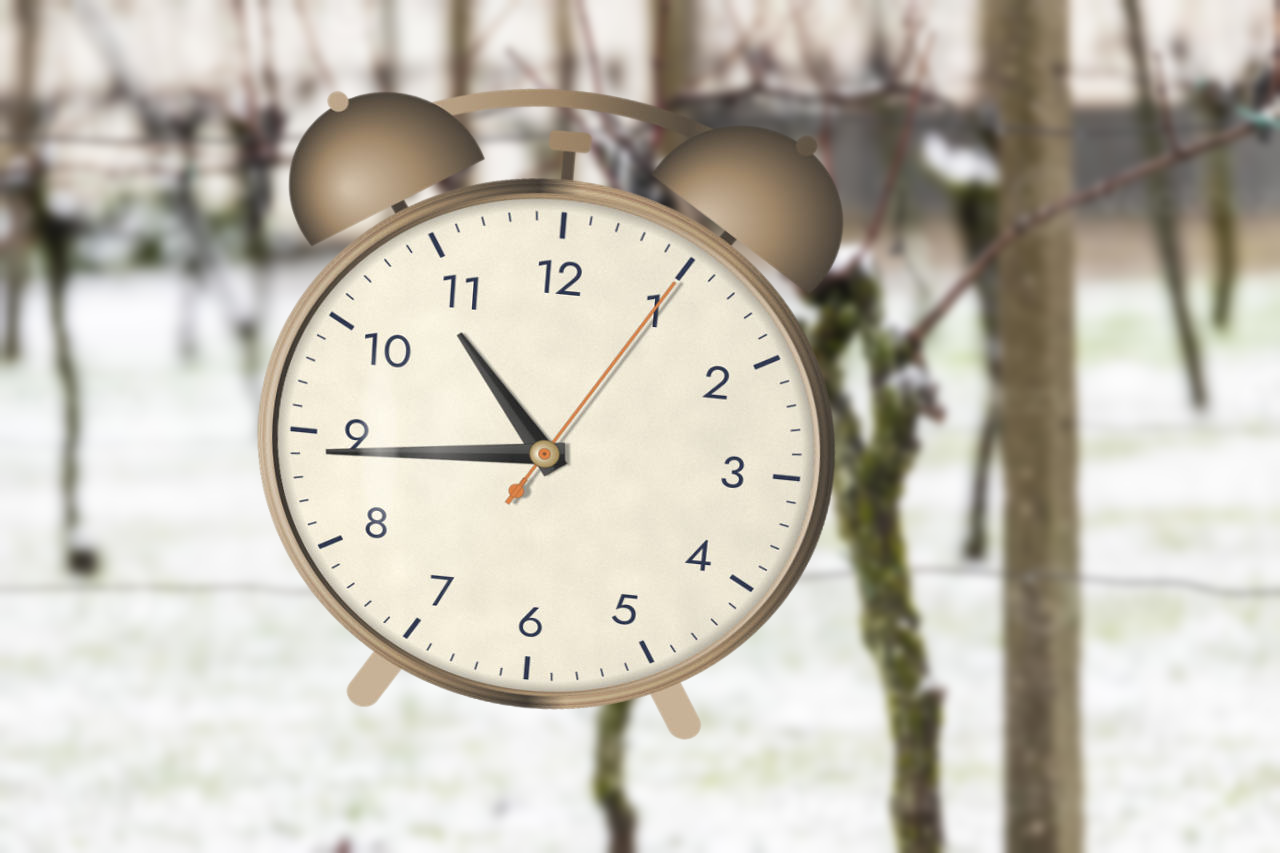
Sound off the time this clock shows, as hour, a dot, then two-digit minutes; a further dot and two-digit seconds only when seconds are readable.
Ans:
10.44.05
